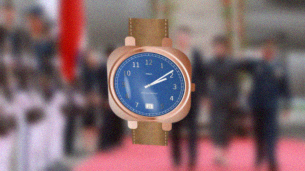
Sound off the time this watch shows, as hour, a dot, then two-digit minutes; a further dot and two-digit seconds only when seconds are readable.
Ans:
2.09
